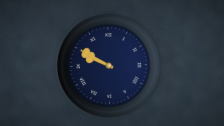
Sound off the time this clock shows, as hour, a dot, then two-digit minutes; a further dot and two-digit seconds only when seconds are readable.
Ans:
9.50
